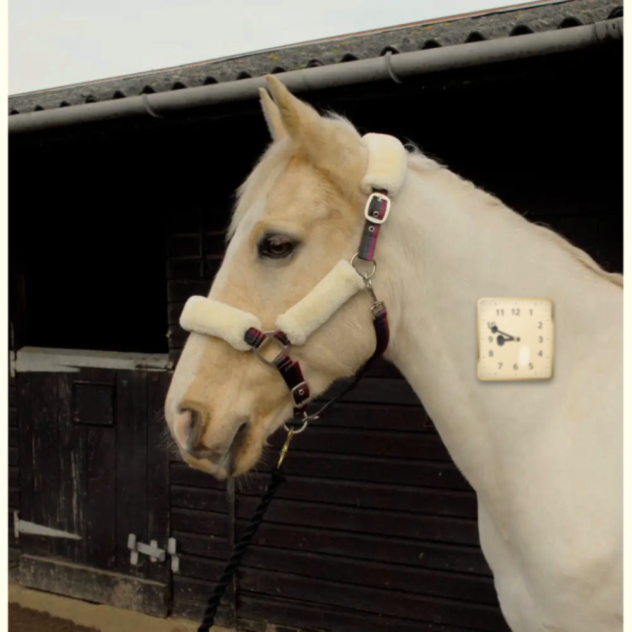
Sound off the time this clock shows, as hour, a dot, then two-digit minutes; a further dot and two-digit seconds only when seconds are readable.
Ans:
8.49
